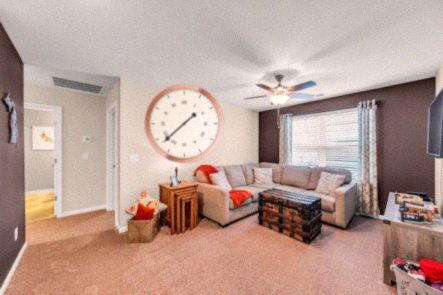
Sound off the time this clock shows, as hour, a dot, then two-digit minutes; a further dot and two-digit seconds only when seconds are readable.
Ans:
1.38
